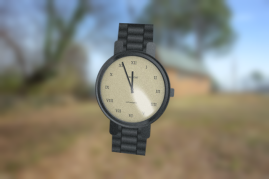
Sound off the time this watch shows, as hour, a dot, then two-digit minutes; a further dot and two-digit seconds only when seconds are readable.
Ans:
11.56
